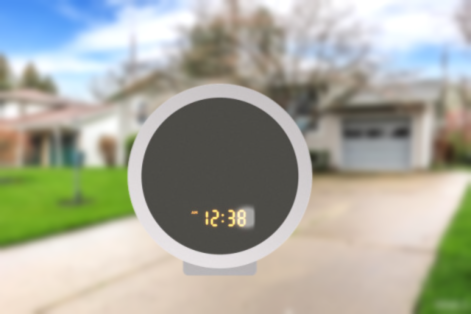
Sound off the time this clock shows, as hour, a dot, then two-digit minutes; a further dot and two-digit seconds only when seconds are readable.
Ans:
12.38
